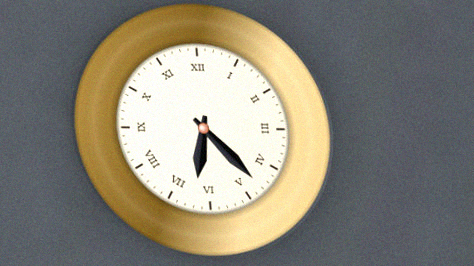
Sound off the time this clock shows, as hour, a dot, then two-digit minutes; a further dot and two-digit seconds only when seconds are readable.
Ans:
6.23
